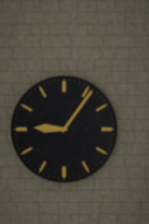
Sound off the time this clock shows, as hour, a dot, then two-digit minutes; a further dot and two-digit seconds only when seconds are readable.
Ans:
9.06
